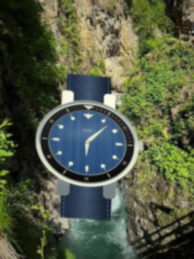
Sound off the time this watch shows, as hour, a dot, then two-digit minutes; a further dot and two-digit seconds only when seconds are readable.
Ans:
6.07
